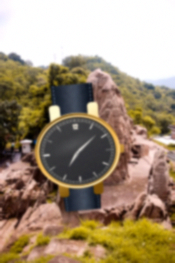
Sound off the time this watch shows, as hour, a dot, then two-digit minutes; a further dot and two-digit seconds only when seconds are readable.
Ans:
7.08
